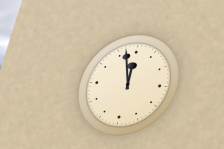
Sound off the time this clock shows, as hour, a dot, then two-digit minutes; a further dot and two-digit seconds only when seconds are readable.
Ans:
11.57
